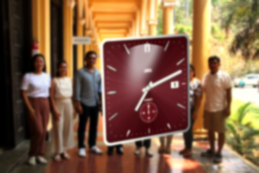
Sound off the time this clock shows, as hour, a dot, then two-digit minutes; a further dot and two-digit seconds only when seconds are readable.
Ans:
7.12
